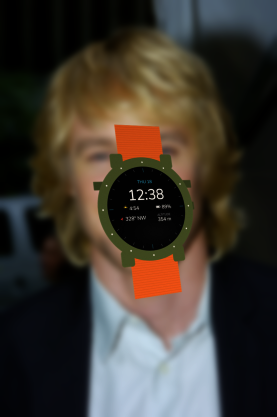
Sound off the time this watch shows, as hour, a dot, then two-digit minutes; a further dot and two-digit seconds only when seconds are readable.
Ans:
12.38
